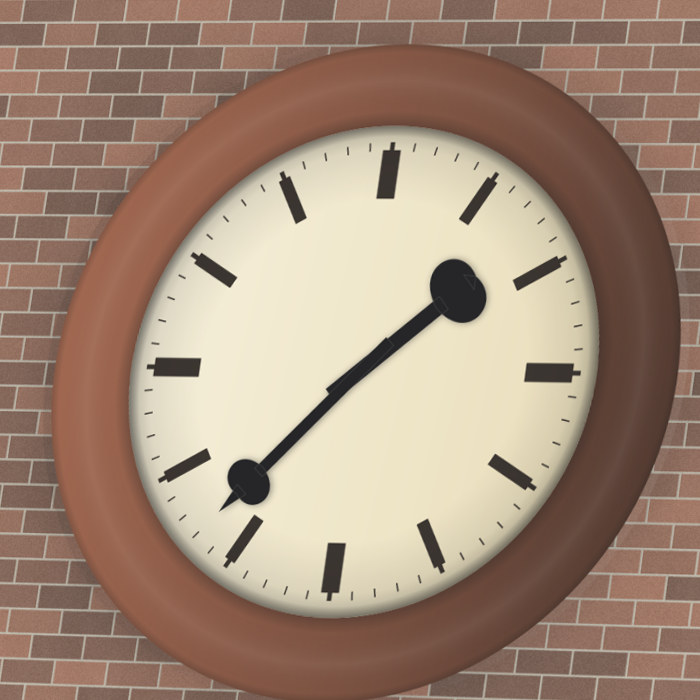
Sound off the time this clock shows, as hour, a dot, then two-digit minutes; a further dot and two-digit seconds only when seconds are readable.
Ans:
1.37
